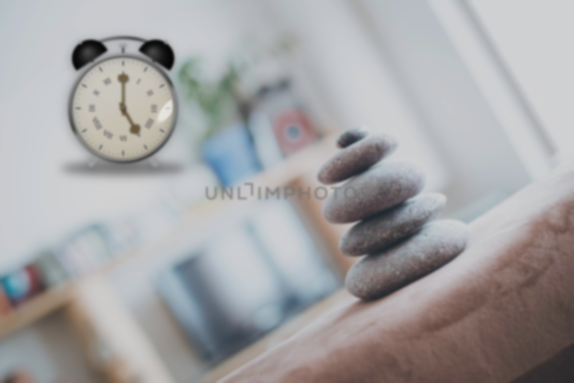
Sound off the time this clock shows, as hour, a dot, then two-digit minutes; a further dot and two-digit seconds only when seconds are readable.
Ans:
5.00
